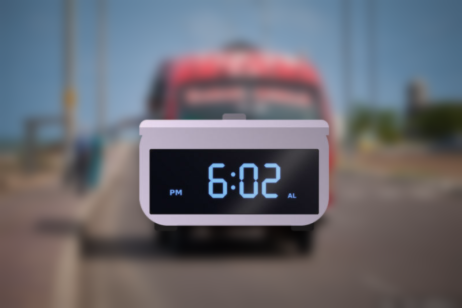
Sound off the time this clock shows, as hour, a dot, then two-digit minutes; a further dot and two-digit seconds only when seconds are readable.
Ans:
6.02
